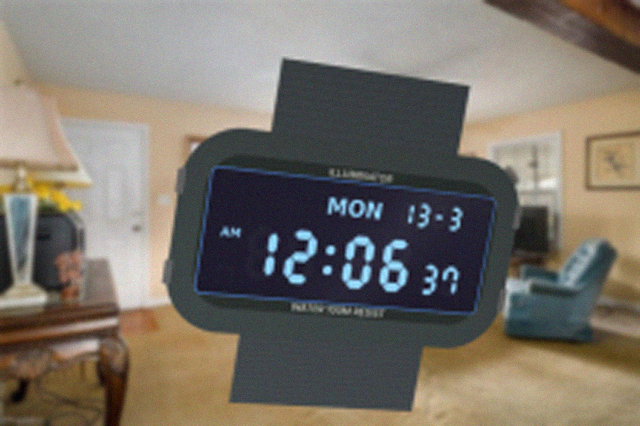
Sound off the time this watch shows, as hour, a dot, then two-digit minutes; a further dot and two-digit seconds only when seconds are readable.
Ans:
12.06.37
